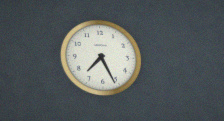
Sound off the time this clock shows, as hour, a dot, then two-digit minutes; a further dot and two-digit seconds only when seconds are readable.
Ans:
7.26
